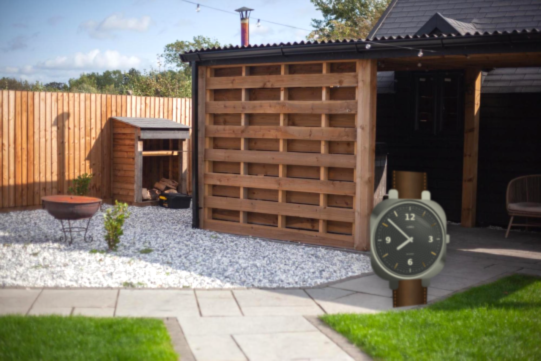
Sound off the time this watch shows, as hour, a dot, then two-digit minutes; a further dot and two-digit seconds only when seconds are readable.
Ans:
7.52
